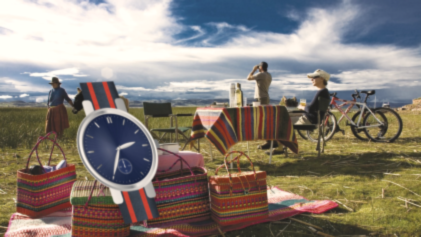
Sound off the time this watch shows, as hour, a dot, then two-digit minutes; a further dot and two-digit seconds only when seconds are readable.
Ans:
2.35
